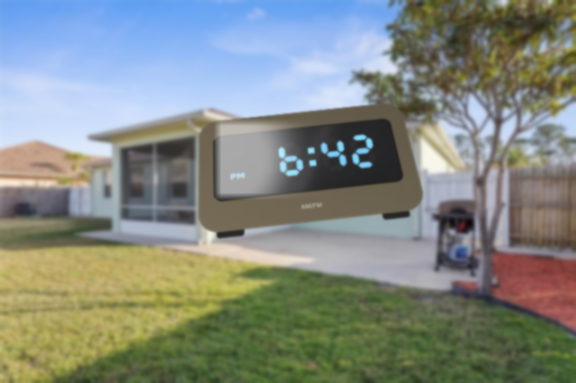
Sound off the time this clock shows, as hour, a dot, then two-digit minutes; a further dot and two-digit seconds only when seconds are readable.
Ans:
6.42
